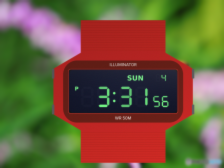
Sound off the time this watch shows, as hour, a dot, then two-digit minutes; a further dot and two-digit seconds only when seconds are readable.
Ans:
3.31.56
